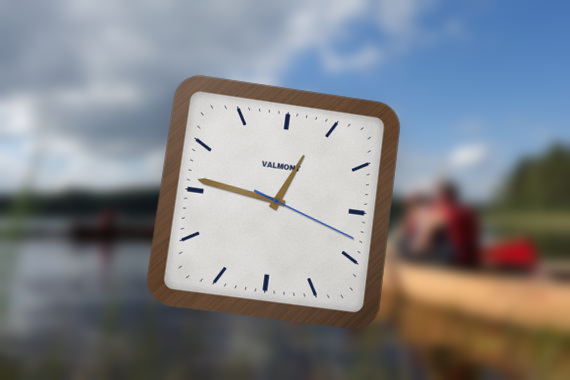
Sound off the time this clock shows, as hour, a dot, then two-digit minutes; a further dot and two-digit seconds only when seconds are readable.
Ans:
12.46.18
